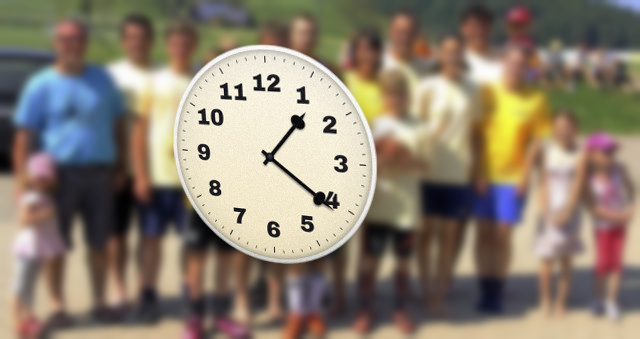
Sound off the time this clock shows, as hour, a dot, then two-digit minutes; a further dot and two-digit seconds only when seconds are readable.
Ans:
1.21
